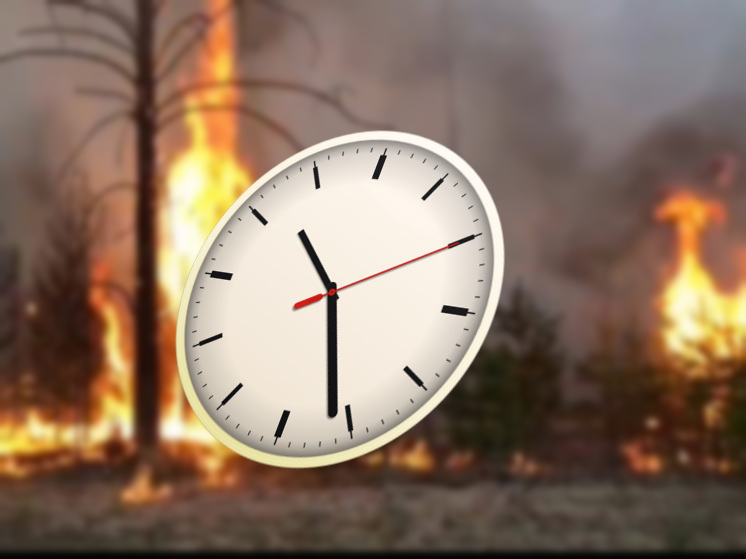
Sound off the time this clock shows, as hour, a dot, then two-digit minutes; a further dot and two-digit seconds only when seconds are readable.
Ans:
10.26.10
